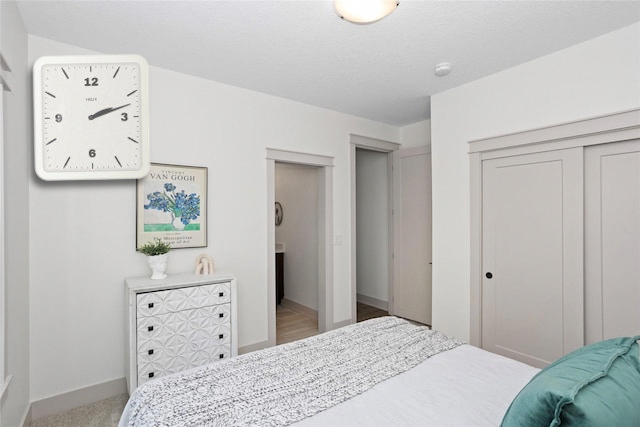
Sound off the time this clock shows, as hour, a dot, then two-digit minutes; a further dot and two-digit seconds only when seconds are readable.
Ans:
2.12
